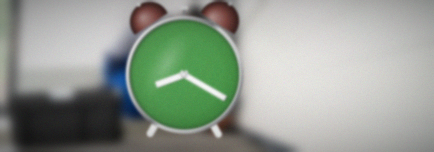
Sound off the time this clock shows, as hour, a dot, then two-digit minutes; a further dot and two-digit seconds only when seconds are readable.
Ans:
8.20
